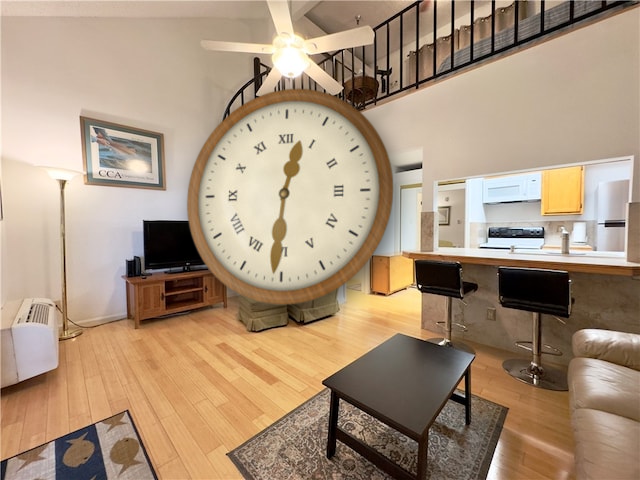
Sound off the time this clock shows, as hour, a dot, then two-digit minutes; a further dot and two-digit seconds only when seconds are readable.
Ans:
12.31
